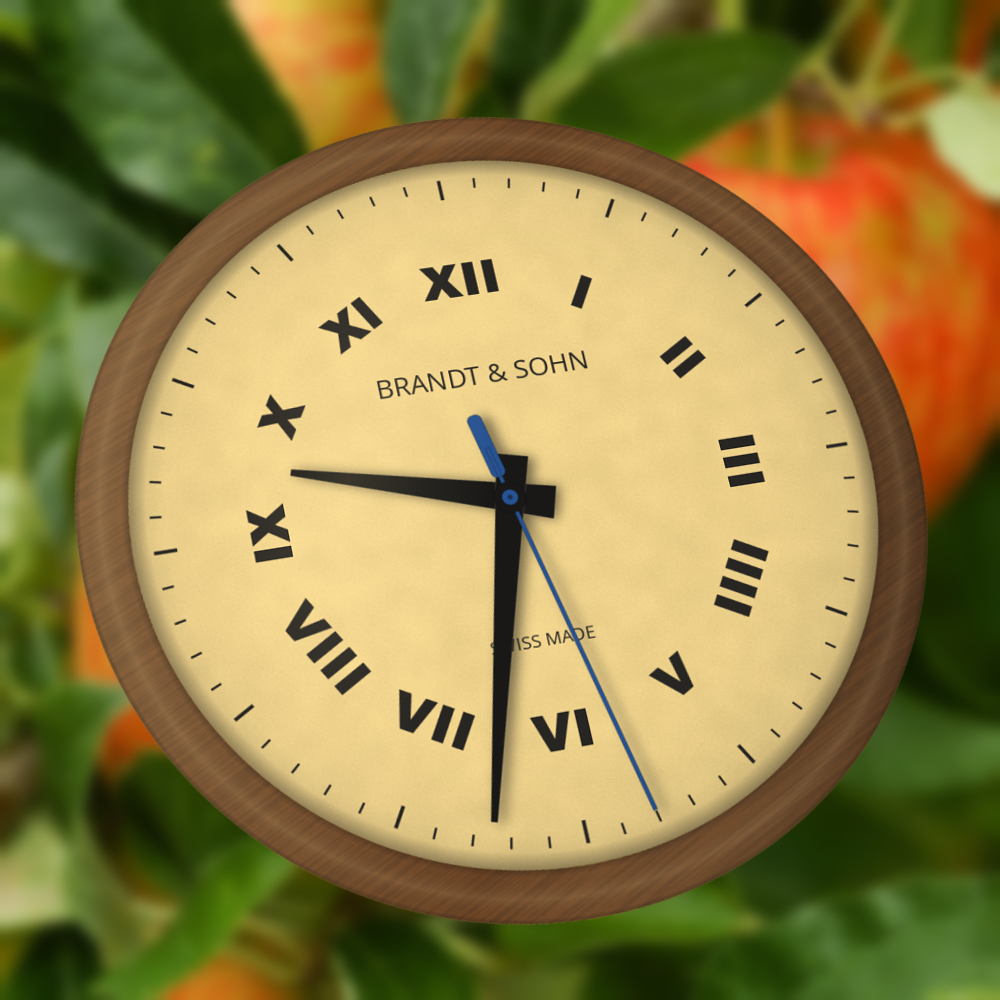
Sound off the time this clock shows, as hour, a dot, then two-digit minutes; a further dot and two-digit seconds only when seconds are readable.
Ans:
9.32.28
